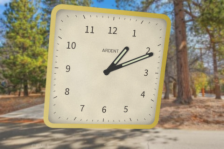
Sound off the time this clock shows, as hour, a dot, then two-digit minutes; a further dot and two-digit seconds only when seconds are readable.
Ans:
1.11
